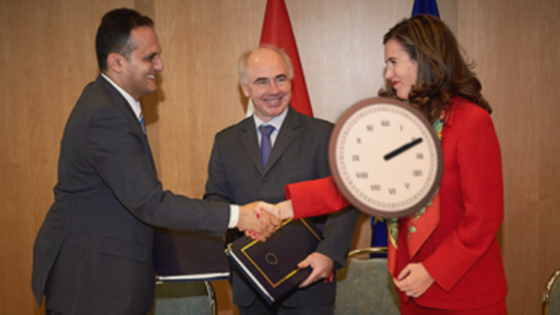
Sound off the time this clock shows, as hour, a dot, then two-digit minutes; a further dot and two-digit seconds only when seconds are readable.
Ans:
2.11
